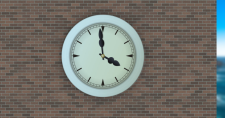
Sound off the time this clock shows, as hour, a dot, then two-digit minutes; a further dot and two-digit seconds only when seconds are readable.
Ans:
3.59
